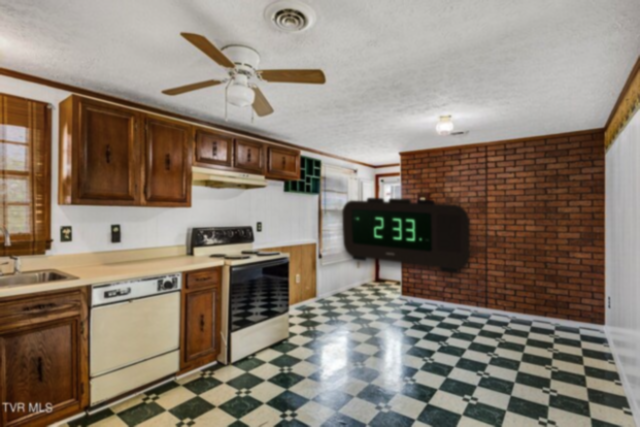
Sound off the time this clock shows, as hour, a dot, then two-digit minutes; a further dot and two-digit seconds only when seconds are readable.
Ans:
2.33
